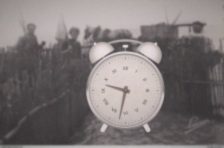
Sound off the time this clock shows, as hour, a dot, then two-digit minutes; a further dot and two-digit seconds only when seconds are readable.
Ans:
9.32
